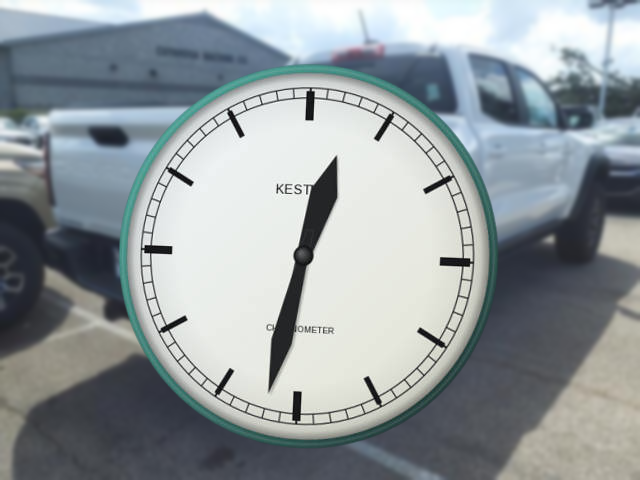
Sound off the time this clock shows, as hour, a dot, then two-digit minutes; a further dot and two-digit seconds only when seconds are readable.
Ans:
12.32
